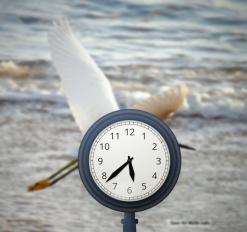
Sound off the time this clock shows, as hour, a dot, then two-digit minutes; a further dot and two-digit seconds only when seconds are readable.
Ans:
5.38
